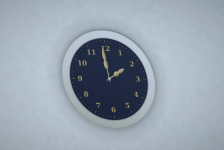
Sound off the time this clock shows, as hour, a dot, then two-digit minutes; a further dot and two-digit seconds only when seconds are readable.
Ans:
1.59
